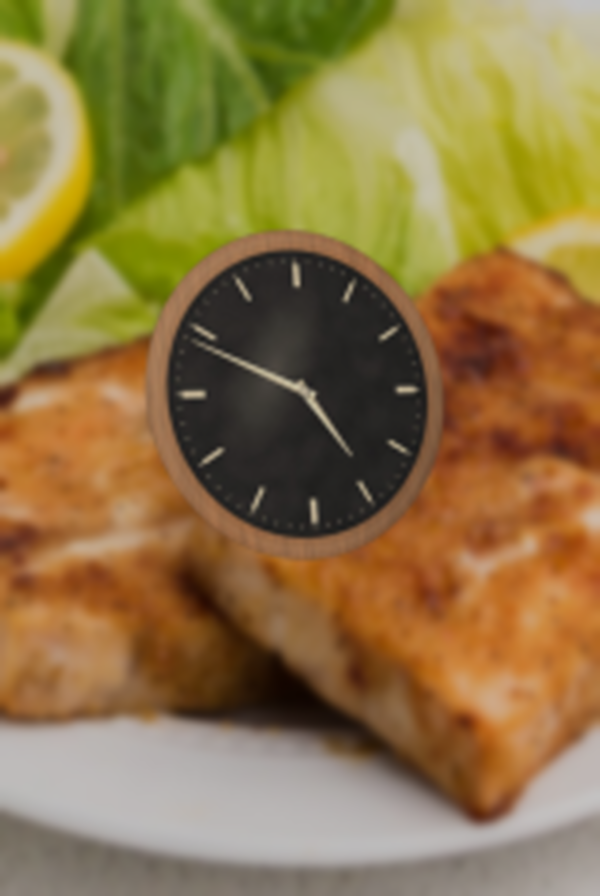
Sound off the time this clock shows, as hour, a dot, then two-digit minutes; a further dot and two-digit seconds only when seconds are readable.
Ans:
4.49
